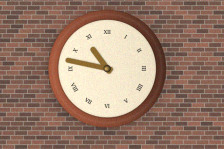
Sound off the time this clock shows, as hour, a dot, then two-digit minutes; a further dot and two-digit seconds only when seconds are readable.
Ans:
10.47
